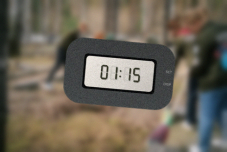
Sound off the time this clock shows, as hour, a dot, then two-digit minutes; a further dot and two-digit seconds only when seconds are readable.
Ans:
1.15
